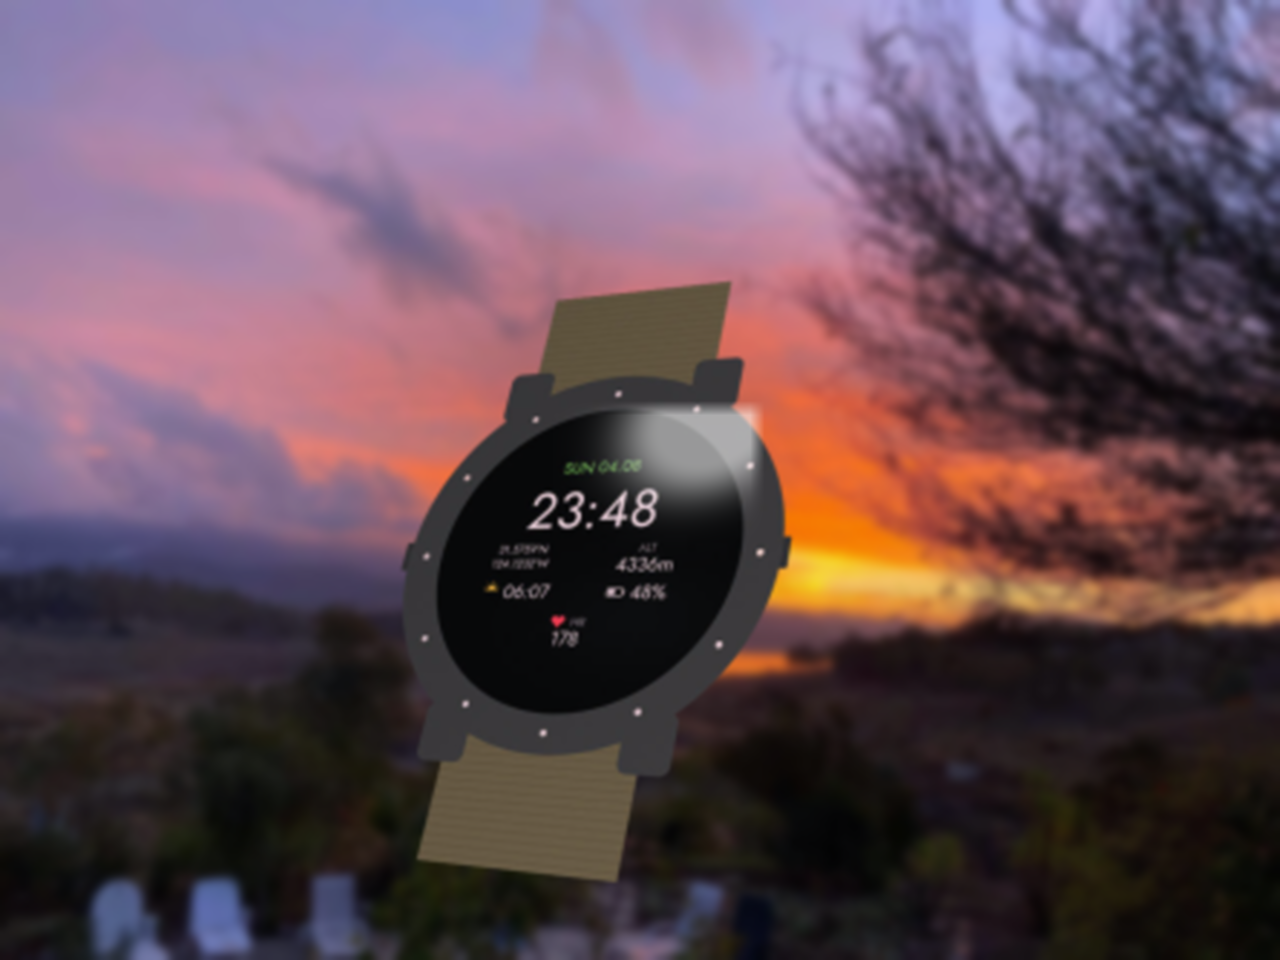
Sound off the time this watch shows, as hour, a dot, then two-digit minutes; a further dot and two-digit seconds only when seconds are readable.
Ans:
23.48
